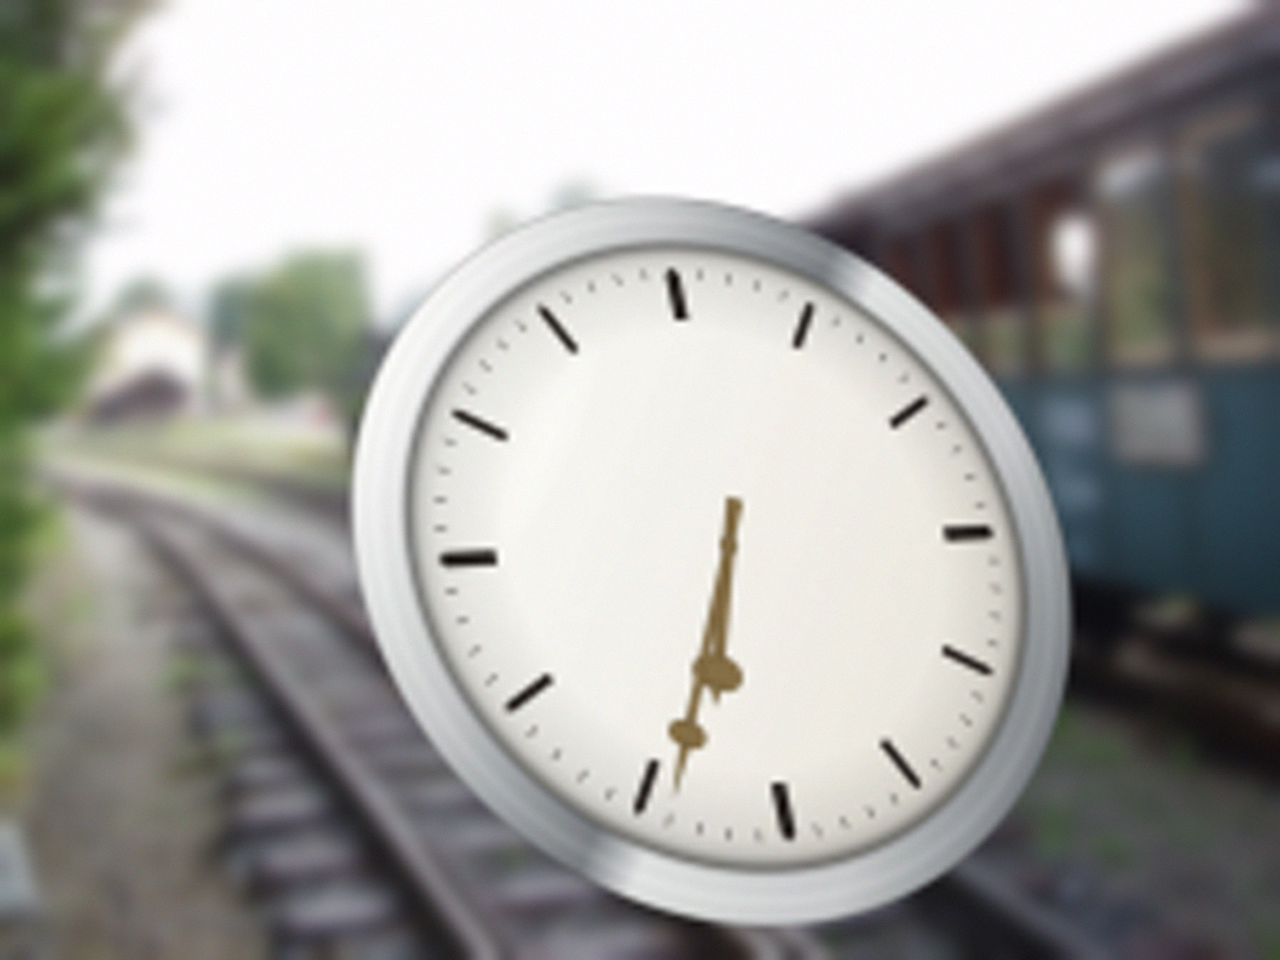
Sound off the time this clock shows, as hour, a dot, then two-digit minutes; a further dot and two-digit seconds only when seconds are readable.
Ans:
6.34
